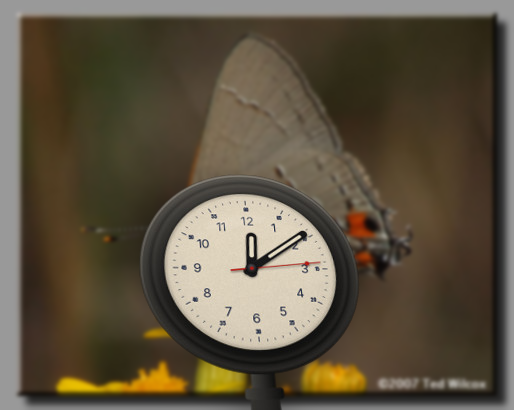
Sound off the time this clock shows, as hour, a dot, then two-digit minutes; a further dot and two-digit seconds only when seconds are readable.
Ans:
12.09.14
